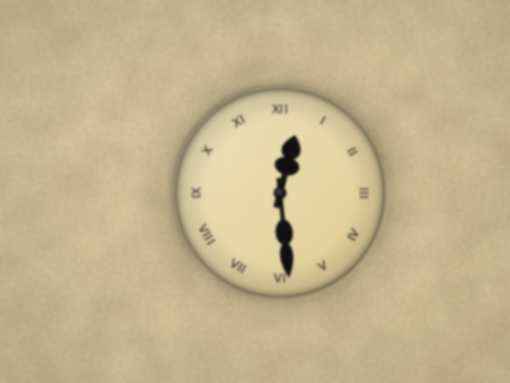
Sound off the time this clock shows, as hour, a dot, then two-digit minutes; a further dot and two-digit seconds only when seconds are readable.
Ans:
12.29
